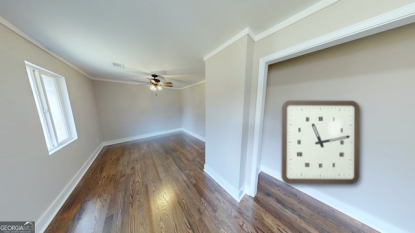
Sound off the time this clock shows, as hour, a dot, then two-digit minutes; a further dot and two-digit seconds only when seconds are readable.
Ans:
11.13
